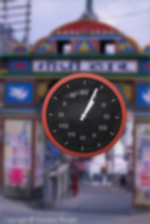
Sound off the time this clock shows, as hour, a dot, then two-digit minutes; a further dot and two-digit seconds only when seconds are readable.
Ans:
1.04
